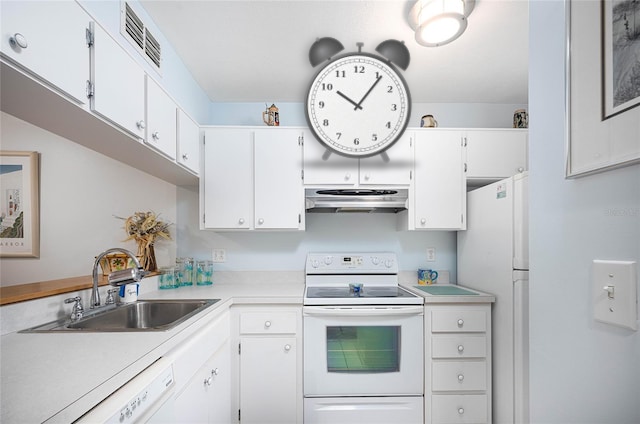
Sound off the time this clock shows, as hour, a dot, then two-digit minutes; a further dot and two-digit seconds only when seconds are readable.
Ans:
10.06
